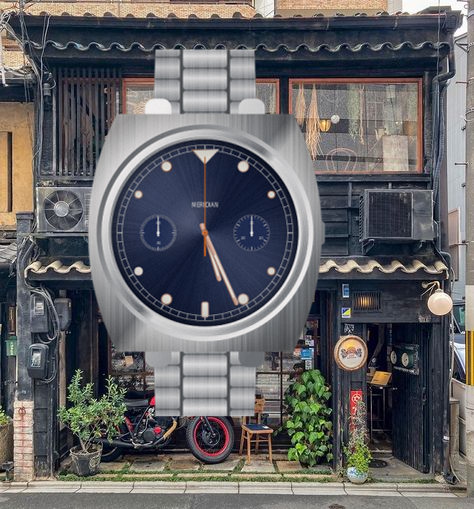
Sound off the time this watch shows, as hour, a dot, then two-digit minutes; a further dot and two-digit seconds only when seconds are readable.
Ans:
5.26
